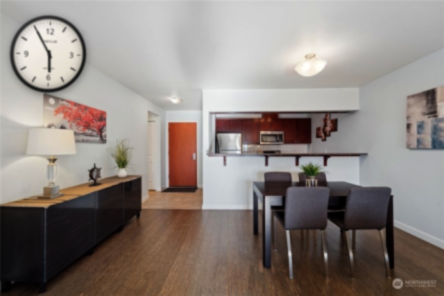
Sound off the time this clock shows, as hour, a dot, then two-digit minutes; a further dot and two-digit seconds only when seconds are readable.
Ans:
5.55
